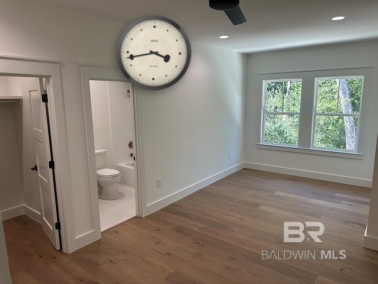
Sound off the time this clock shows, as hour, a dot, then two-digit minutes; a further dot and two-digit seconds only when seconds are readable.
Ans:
3.43
